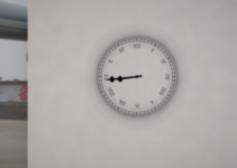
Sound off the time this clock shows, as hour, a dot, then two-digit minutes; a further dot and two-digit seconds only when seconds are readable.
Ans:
8.44
